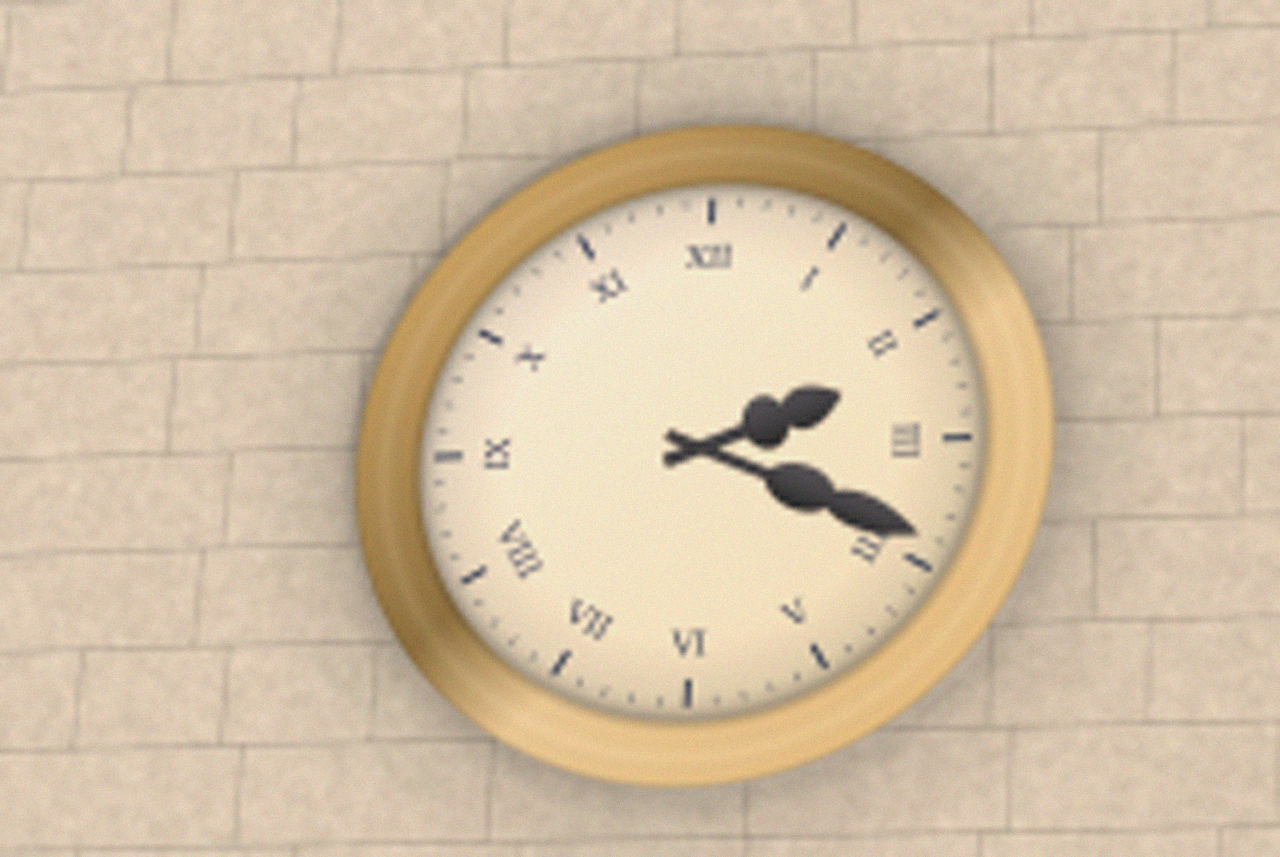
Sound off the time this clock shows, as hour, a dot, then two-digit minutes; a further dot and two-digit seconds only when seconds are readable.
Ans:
2.19
